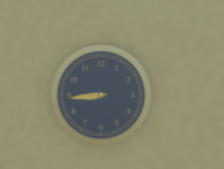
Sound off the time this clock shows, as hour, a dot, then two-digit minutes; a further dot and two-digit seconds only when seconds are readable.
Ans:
8.44
